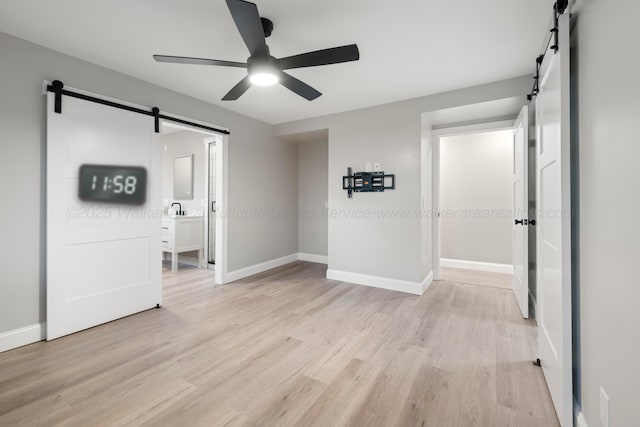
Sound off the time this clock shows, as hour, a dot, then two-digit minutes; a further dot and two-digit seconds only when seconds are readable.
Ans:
11.58
